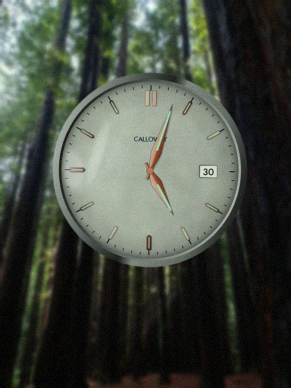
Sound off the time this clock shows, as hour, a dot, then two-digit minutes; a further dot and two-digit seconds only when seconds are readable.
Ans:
5.03
